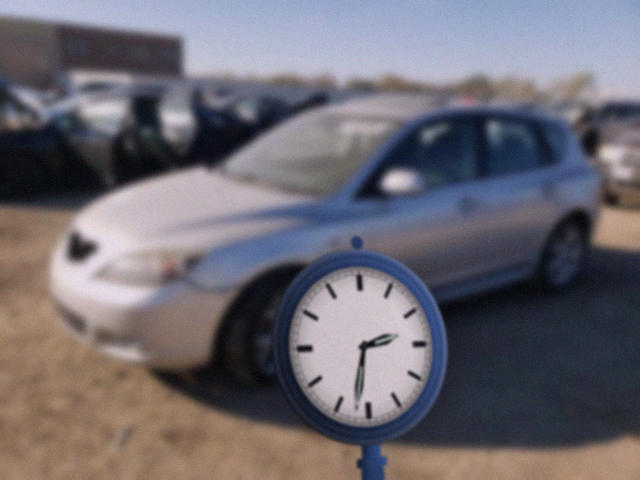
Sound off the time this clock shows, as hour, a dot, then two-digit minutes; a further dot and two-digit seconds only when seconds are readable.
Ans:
2.32
